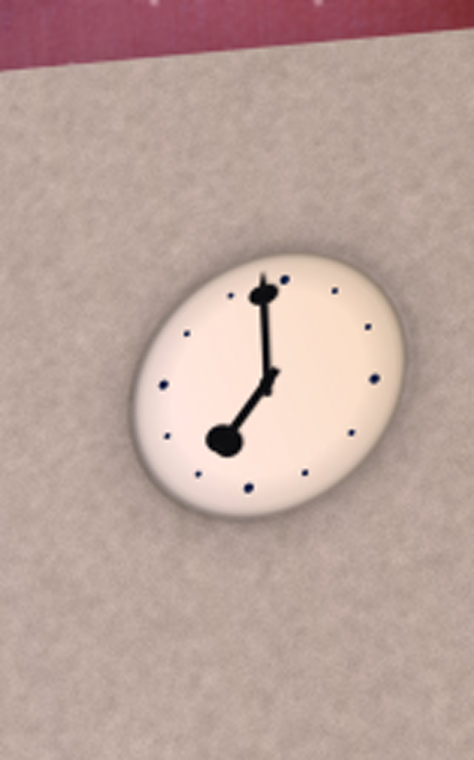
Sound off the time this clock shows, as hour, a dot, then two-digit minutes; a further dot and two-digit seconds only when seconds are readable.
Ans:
6.58
